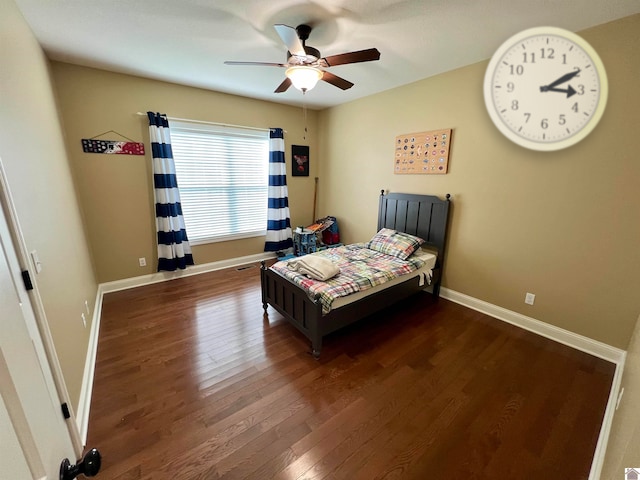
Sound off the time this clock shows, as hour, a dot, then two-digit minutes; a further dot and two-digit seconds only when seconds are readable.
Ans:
3.10
